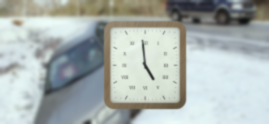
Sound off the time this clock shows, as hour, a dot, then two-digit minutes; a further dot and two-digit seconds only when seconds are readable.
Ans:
4.59
